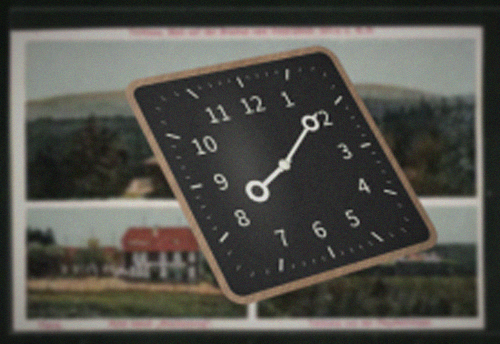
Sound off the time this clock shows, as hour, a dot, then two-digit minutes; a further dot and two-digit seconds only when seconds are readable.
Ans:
8.09
